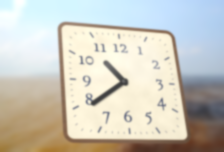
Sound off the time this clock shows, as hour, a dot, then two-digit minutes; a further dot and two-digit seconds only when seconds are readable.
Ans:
10.39
